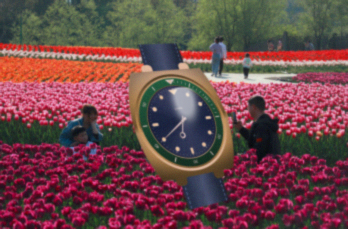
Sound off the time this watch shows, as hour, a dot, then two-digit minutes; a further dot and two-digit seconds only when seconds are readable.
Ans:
6.40
